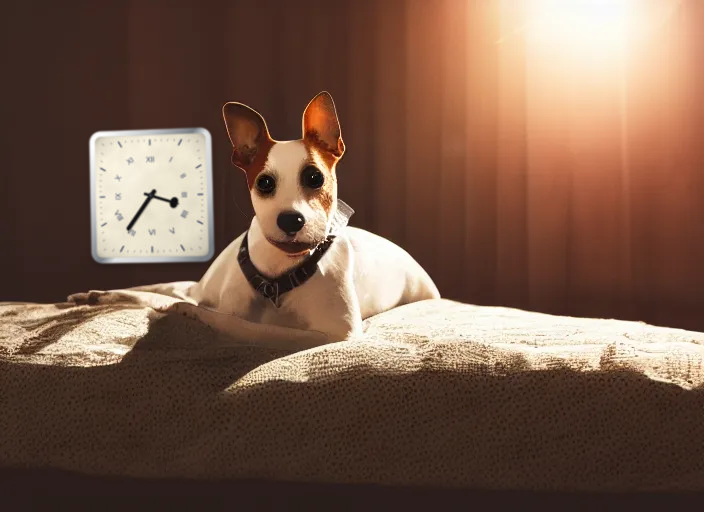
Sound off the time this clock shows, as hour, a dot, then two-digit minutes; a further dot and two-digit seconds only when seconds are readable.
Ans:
3.36
